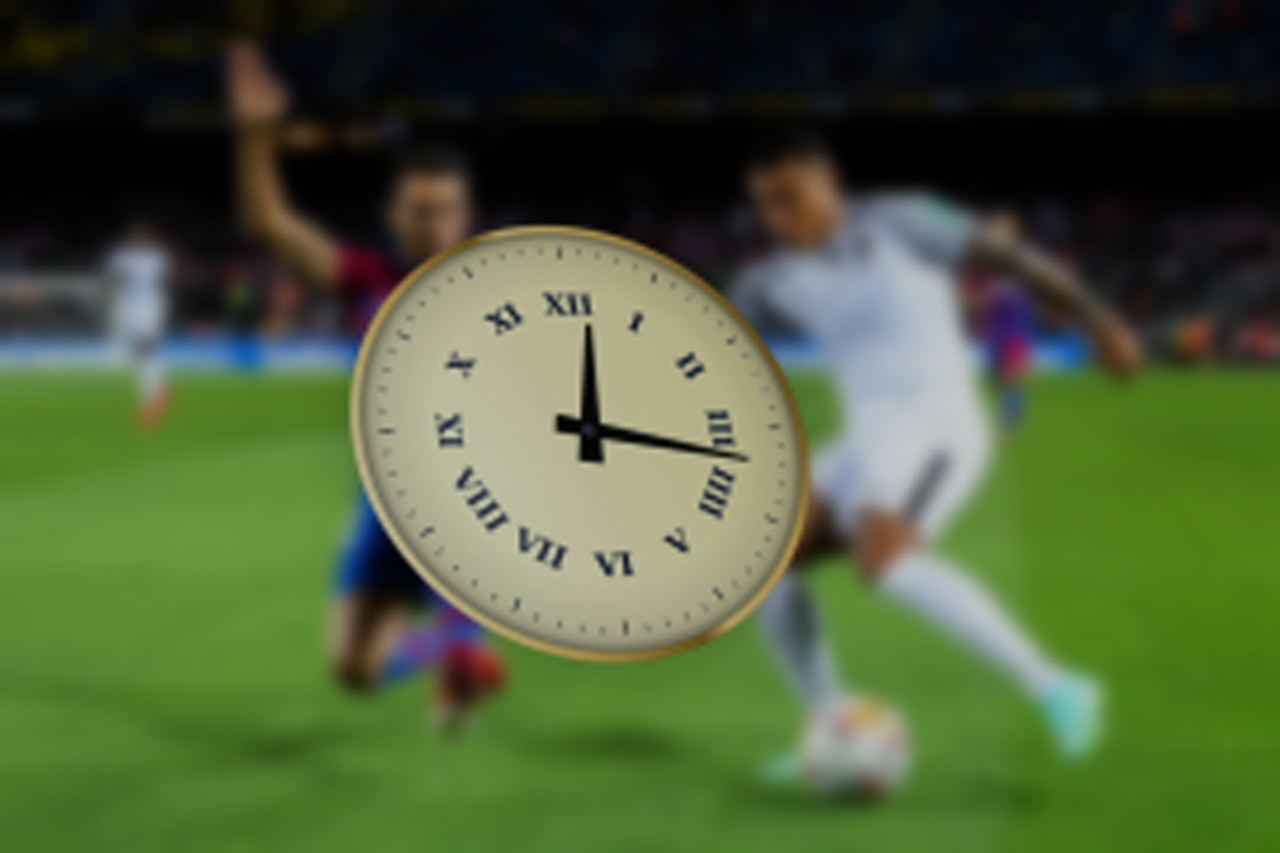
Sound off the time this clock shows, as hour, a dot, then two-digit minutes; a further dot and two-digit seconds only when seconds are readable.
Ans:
12.17
